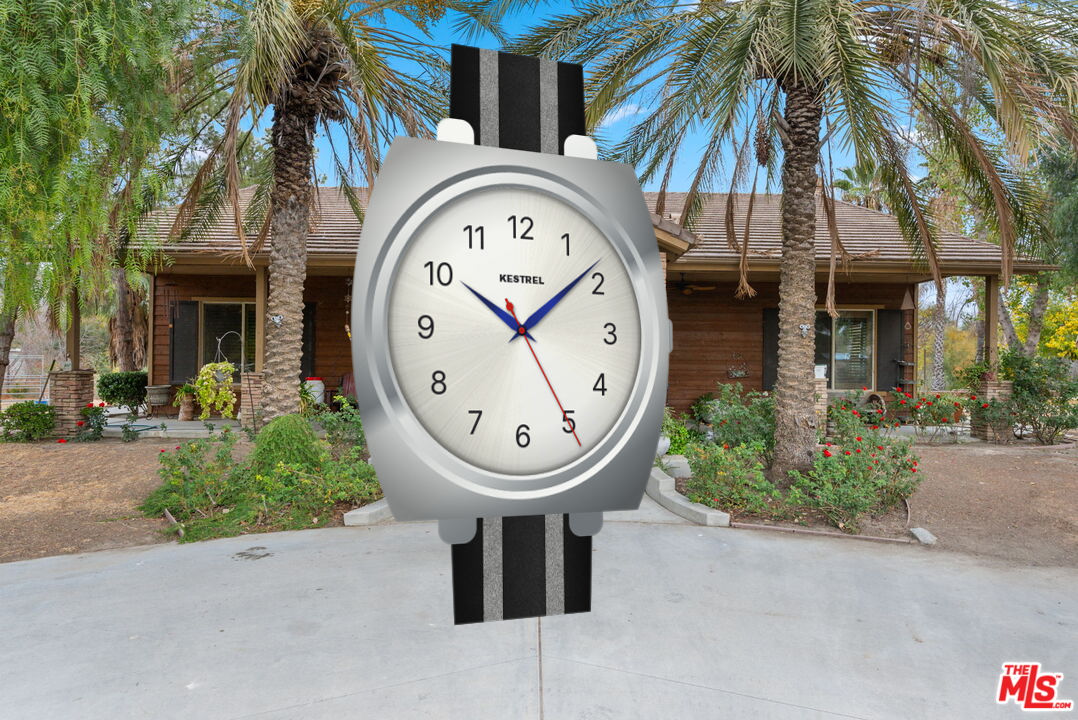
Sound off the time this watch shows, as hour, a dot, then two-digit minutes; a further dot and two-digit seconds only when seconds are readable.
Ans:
10.08.25
